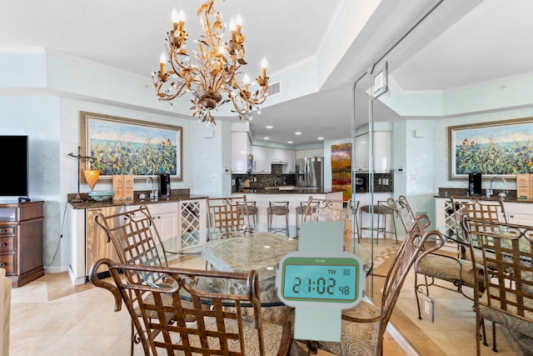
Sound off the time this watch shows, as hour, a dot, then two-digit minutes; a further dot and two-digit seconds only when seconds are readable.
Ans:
21.02
